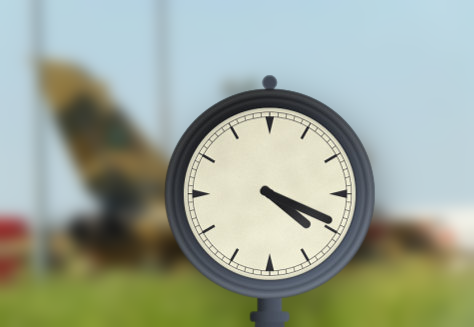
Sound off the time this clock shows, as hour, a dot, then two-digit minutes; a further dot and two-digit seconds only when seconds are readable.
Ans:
4.19
